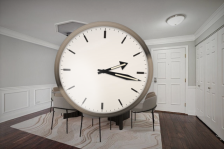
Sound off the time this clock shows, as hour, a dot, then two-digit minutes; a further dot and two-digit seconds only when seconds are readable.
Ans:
2.17
